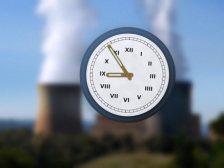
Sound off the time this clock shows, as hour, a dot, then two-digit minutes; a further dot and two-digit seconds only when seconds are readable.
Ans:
8.54
